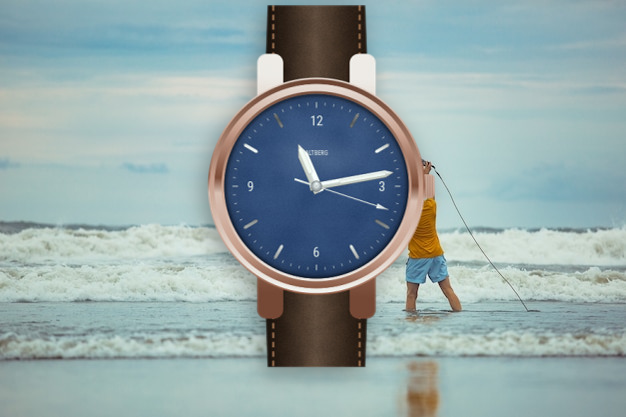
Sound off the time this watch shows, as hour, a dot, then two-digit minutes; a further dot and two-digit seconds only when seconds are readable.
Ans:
11.13.18
